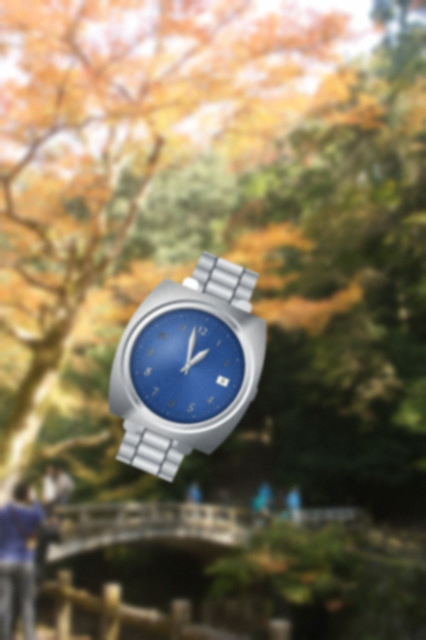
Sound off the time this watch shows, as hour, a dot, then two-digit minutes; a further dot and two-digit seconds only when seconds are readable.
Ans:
12.58
